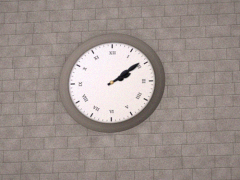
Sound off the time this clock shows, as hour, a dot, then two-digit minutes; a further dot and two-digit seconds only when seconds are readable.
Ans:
2.09
